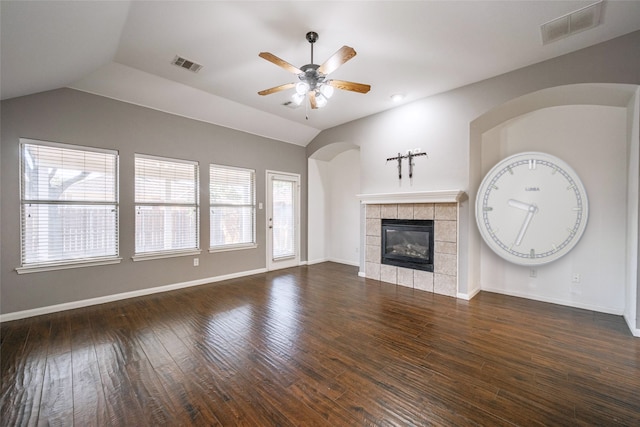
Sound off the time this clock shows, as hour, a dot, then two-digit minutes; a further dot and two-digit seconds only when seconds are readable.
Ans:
9.34
